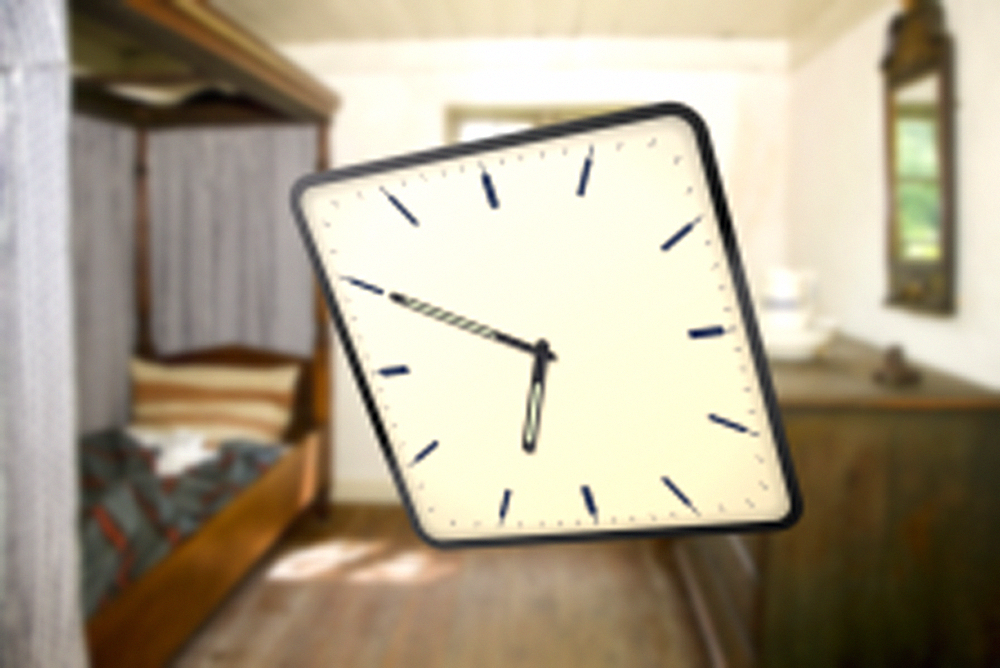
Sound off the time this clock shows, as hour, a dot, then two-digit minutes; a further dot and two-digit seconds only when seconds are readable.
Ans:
6.50
